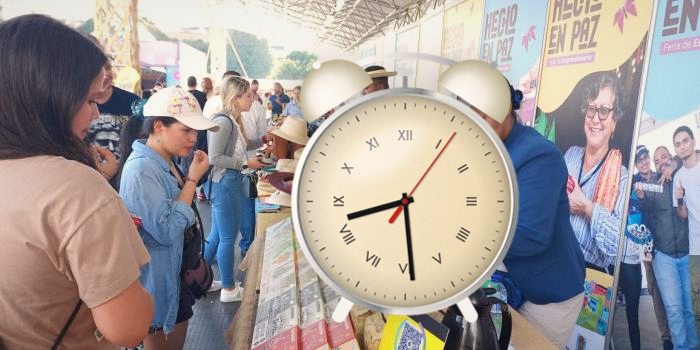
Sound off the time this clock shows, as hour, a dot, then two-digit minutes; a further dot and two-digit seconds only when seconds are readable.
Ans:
8.29.06
